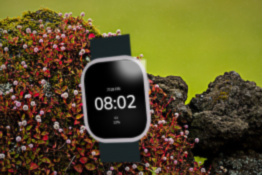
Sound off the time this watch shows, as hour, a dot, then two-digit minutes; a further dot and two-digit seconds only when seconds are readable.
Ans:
8.02
